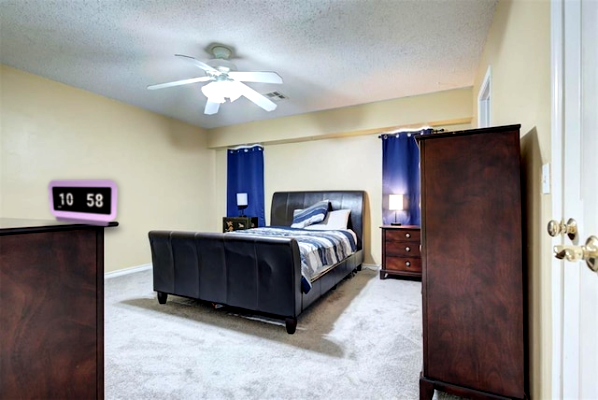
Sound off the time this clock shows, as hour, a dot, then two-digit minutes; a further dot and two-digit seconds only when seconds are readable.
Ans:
10.58
